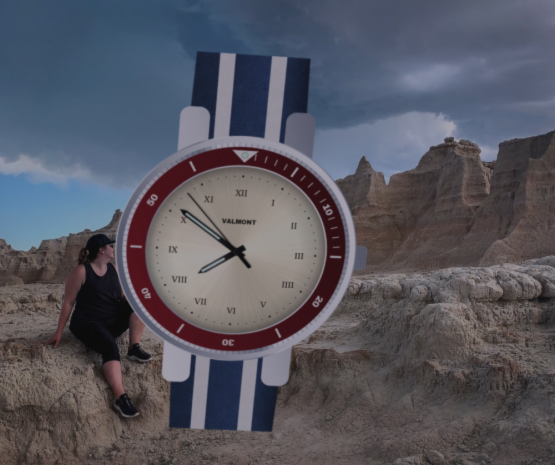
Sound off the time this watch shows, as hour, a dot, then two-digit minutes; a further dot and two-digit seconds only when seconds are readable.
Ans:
7.50.53
